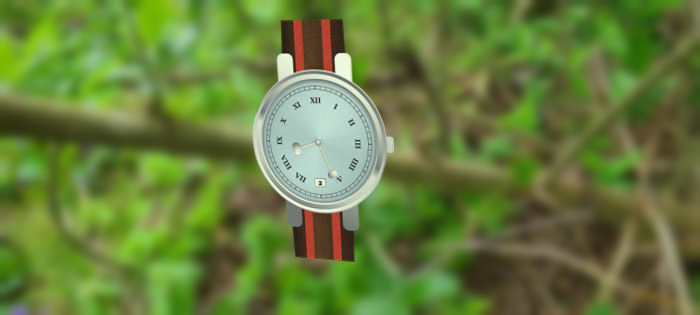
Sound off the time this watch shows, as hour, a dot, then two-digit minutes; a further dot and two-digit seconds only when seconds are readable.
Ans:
8.26
